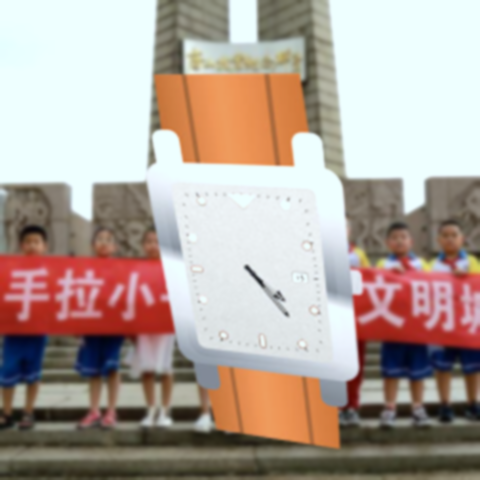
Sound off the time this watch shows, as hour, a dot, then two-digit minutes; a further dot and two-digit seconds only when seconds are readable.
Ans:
4.24
